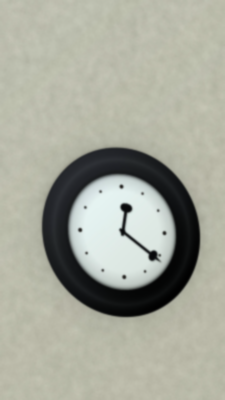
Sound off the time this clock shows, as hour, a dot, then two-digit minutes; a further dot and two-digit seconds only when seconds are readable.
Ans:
12.21
